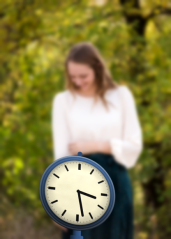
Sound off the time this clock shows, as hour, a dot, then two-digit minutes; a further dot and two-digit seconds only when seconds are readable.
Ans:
3.28
